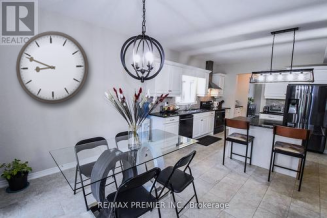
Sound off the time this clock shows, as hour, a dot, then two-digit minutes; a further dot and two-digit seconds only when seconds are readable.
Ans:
8.49
